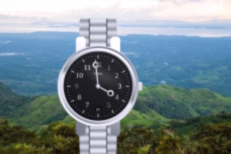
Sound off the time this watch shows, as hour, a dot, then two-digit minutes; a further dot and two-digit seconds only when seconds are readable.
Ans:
3.59
